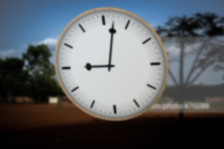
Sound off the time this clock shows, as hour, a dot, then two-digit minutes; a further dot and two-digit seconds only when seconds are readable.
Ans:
9.02
